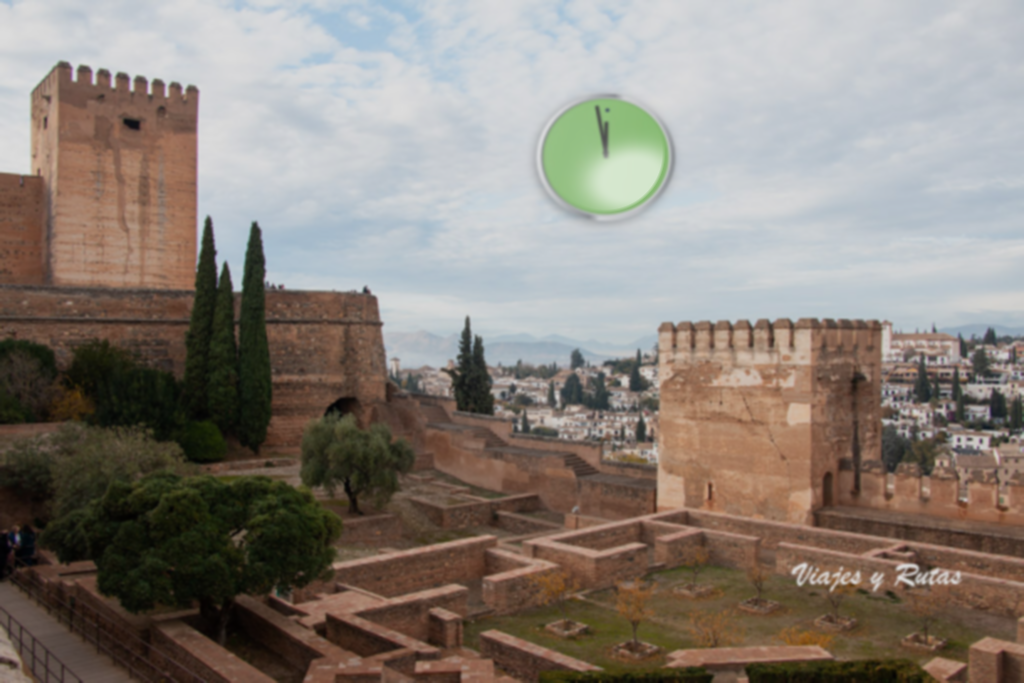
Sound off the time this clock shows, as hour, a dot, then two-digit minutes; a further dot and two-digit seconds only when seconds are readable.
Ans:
11.58
